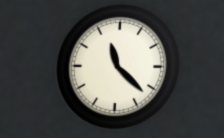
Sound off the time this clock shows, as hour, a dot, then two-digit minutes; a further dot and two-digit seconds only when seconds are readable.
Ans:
11.22
